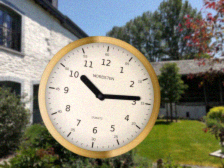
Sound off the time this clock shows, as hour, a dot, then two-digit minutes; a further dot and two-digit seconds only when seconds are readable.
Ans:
10.14
